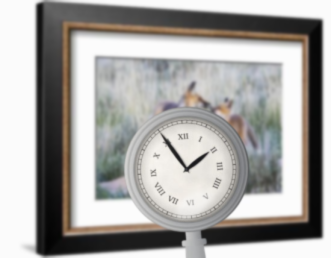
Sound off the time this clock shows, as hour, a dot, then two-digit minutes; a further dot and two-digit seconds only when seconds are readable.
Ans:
1.55
